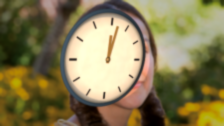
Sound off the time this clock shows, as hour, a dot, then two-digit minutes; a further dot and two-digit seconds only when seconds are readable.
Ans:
12.02
